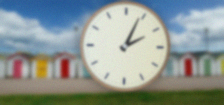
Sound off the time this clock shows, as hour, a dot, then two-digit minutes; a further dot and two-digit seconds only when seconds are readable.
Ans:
2.04
